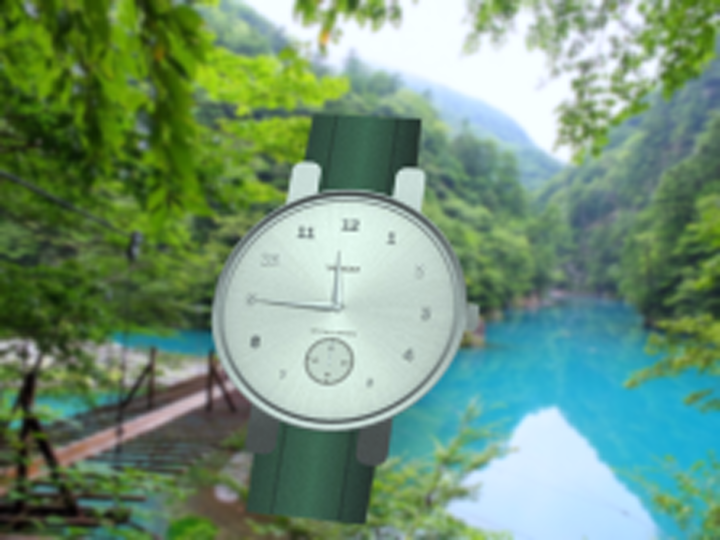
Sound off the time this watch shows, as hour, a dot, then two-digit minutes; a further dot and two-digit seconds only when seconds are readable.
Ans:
11.45
